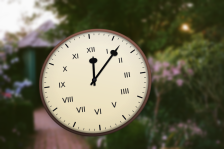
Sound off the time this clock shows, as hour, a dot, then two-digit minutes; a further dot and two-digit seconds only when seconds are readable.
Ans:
12.07
